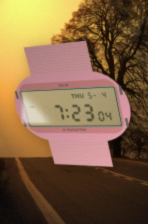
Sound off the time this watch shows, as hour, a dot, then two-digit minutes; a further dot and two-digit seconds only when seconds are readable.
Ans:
7.23.04
